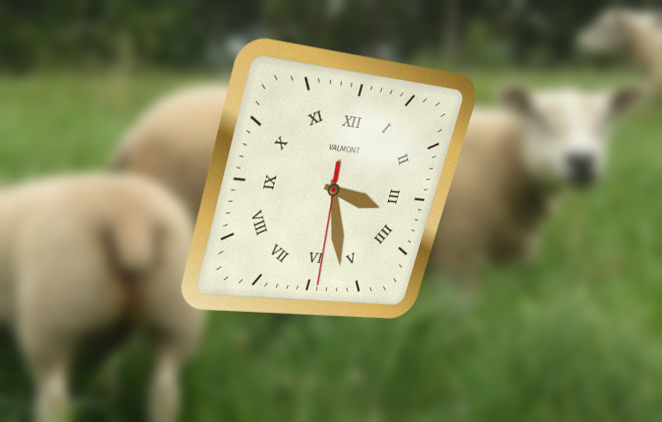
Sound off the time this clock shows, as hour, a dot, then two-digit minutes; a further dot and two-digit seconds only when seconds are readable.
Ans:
3.26.29
